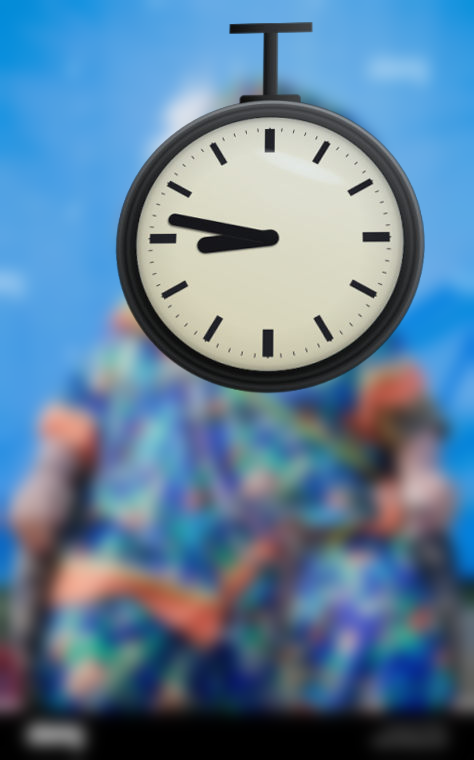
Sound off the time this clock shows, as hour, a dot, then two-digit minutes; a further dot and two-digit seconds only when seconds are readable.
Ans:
8.47
